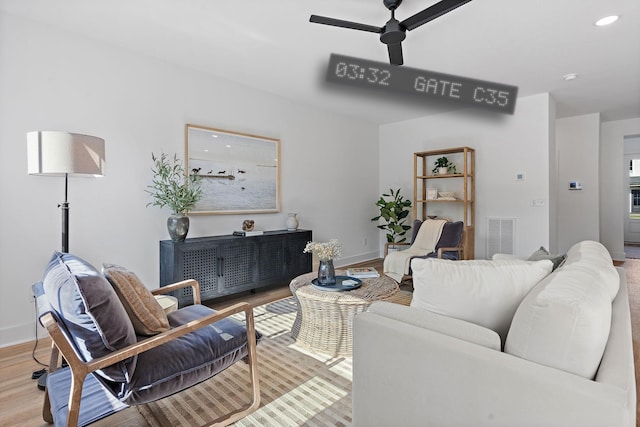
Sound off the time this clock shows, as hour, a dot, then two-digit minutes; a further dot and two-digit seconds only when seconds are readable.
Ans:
3.32
